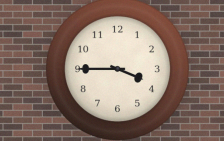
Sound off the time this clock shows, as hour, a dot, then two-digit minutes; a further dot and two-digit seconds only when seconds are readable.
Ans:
3.45
